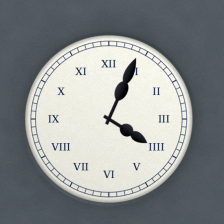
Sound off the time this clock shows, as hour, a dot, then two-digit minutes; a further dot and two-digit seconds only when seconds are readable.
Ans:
4.04
